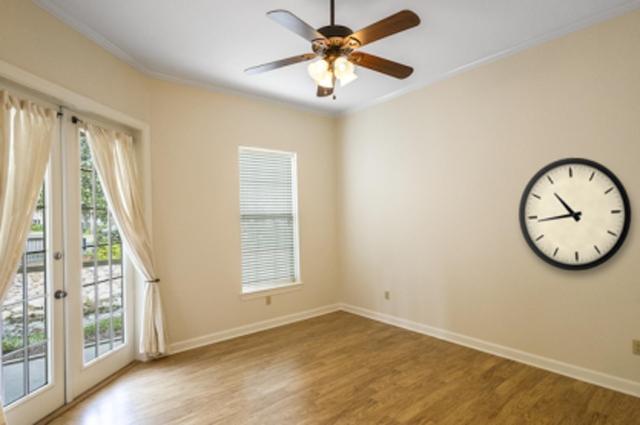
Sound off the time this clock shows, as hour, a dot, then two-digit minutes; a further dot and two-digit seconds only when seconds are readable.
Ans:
10.44
